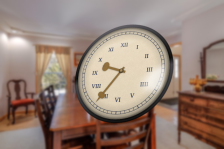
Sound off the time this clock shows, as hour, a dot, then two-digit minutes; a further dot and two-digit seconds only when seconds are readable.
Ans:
9.36
